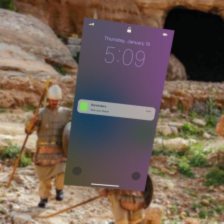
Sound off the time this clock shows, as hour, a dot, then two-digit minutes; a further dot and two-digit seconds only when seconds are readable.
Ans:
5.09
